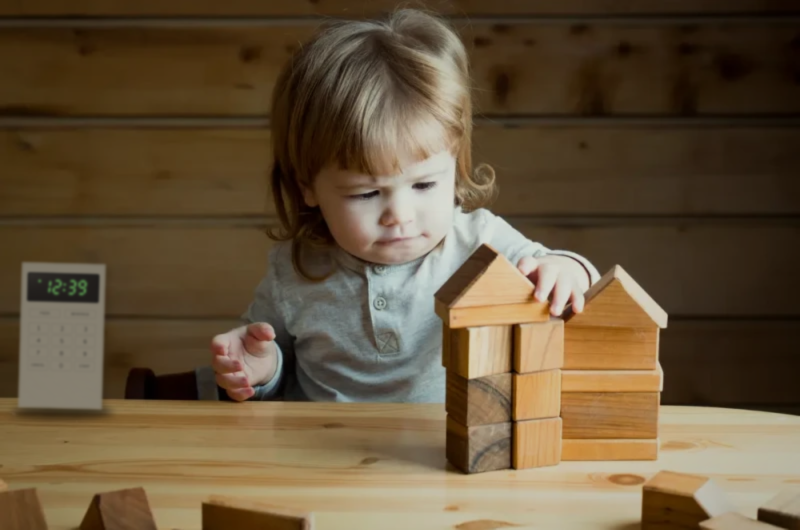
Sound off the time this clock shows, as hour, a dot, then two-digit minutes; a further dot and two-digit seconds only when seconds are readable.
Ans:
12.39
